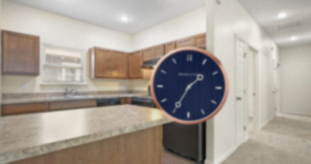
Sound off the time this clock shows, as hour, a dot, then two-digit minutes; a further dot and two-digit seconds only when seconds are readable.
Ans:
1.35
